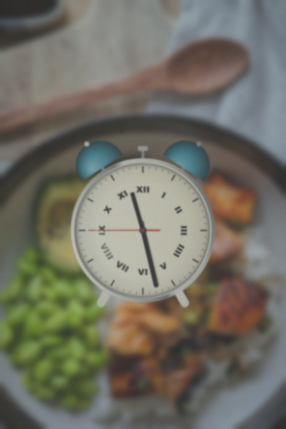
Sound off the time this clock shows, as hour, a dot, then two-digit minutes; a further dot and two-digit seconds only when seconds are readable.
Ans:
11.27.45
